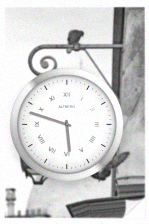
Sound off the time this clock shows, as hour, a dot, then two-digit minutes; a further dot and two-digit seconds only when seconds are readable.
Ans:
5.48
